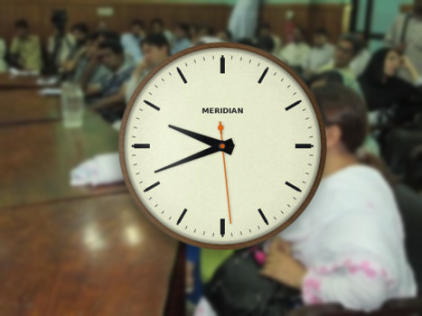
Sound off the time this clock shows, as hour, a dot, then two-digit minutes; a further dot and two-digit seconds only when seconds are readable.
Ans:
9.41.29
